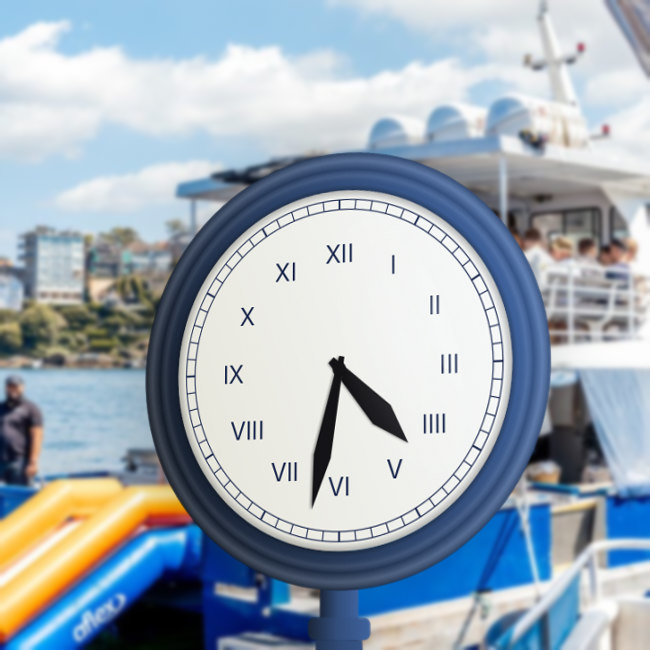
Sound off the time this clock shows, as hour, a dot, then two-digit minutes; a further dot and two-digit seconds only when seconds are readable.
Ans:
4.32
